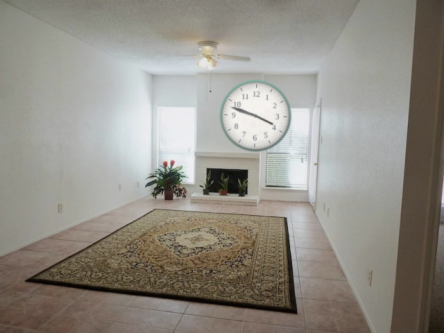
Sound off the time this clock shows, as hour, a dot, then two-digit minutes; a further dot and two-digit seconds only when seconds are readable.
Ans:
3.48
